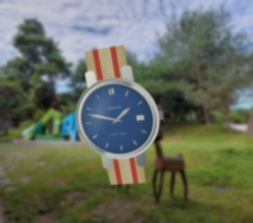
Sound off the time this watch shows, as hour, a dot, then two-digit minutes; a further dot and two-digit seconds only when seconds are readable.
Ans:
1.48
